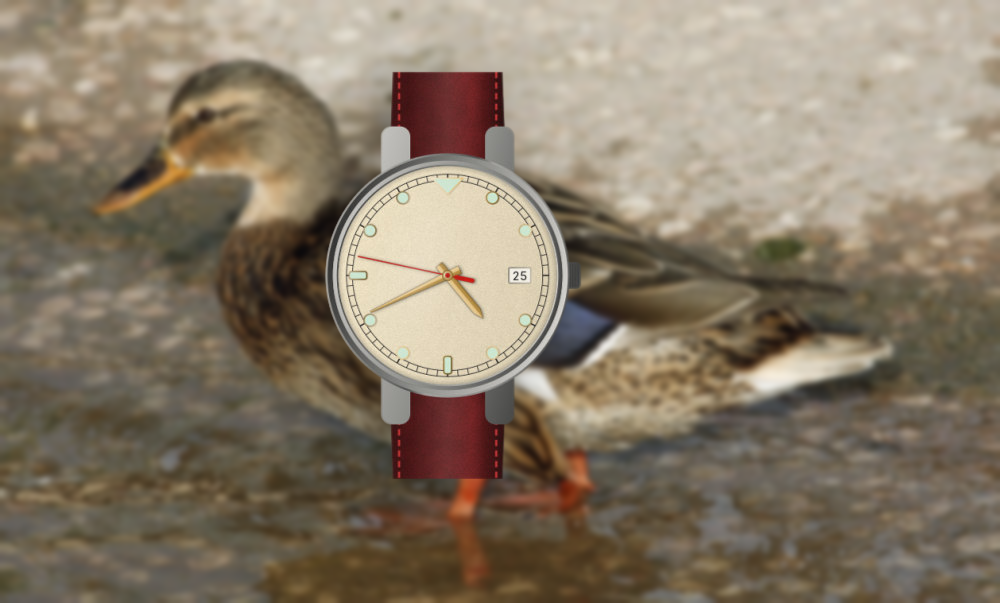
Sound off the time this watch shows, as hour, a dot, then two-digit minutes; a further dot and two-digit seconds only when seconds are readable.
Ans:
4.40.47
